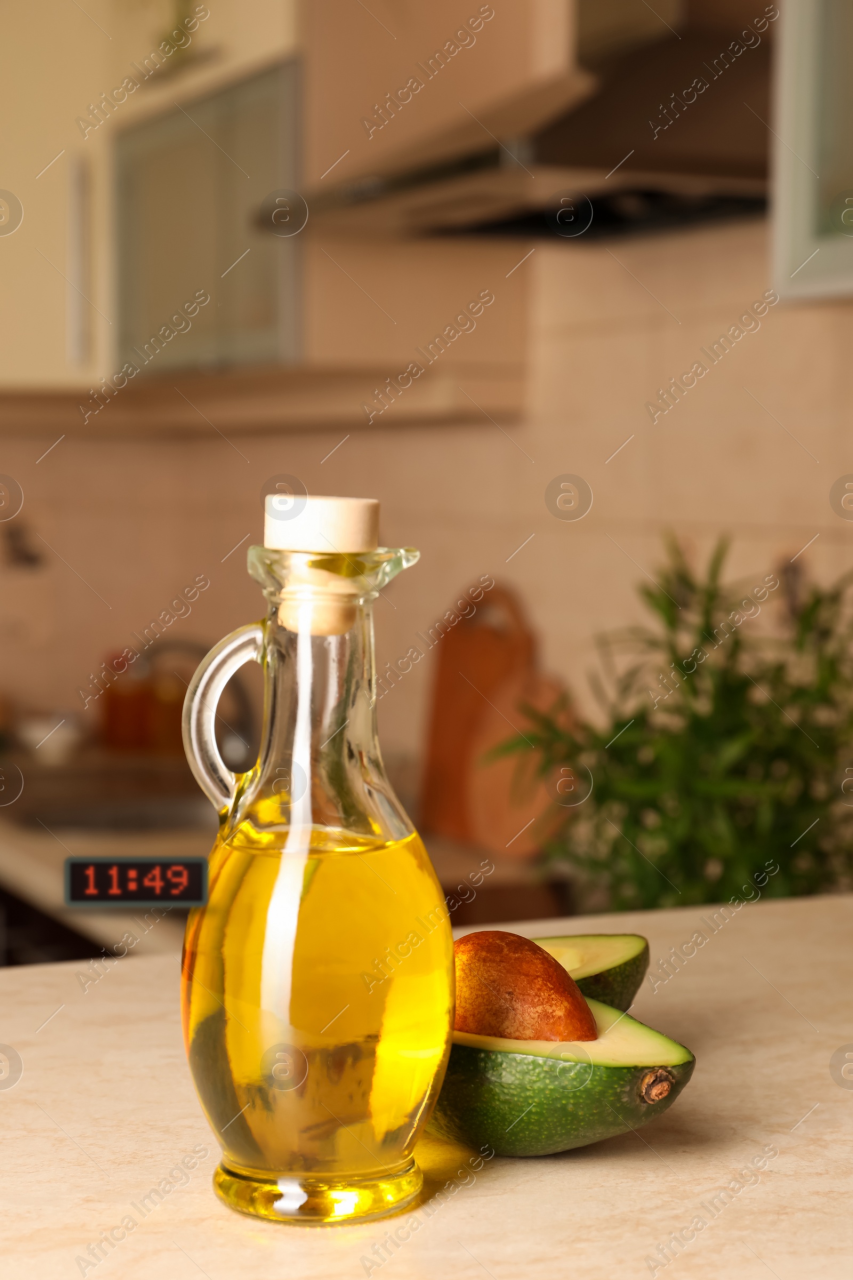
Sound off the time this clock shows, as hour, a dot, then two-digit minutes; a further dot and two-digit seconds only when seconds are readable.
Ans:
11.49
